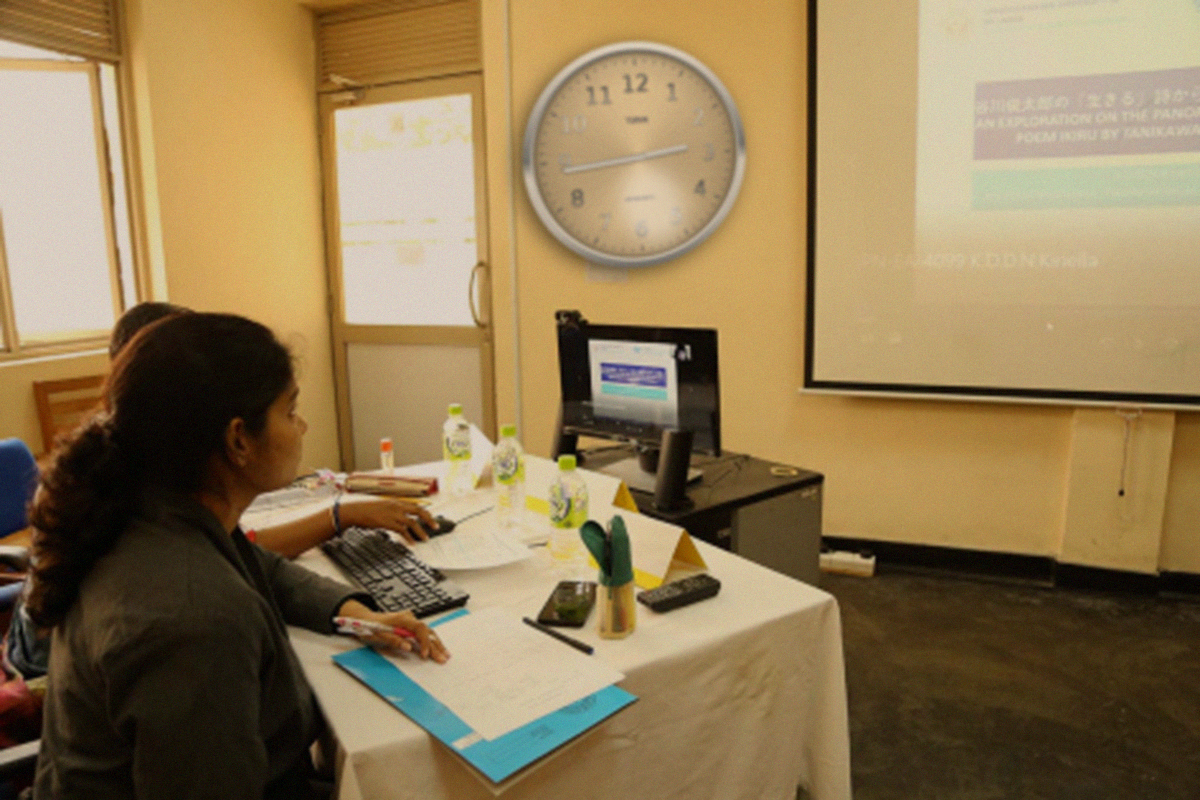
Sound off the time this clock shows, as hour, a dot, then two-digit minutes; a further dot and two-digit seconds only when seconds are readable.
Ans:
2.44
